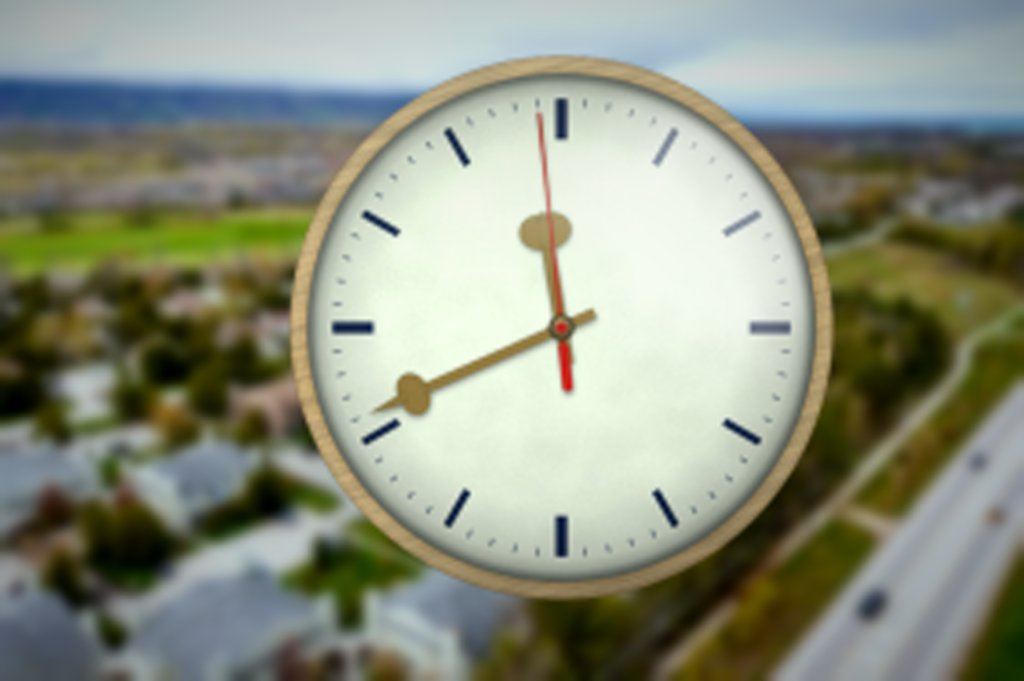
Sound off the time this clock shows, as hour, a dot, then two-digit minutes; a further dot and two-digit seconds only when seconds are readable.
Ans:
11.40.59
